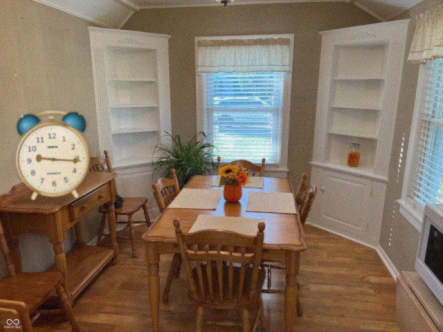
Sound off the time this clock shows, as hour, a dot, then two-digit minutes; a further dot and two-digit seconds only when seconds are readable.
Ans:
9.16
